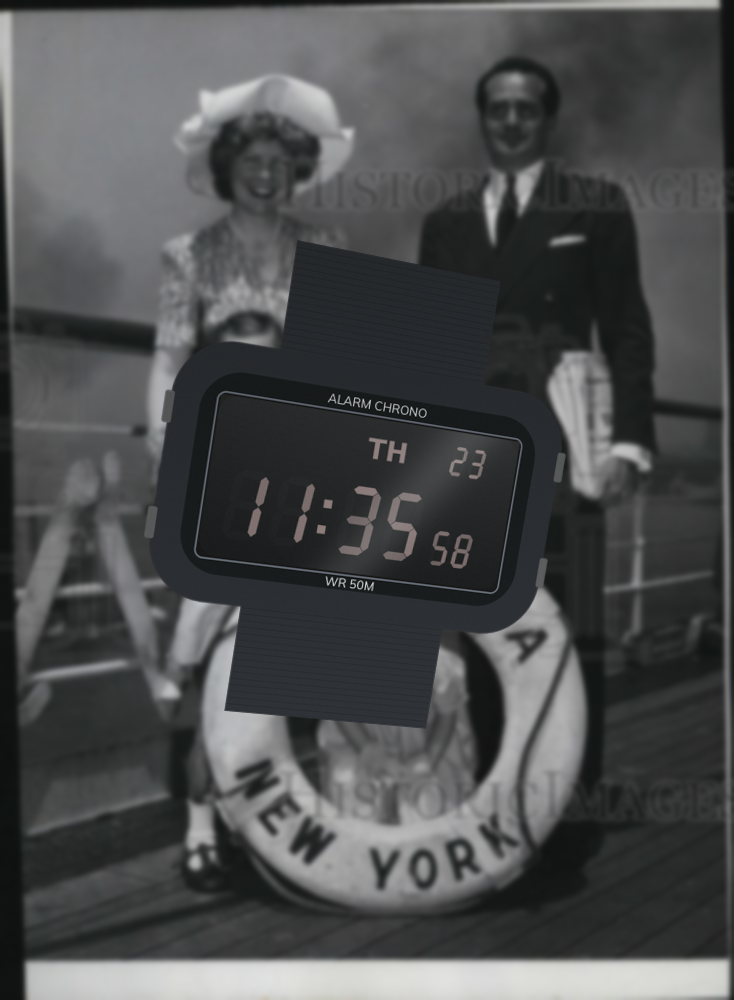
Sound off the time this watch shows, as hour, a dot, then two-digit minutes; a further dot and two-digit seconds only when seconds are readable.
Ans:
11.35.58
